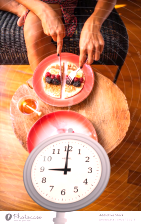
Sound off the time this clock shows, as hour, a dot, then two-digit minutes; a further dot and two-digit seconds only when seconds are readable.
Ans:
9.00
